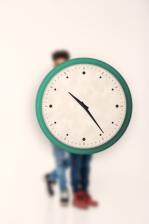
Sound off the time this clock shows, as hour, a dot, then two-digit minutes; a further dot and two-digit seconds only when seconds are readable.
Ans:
10.24
